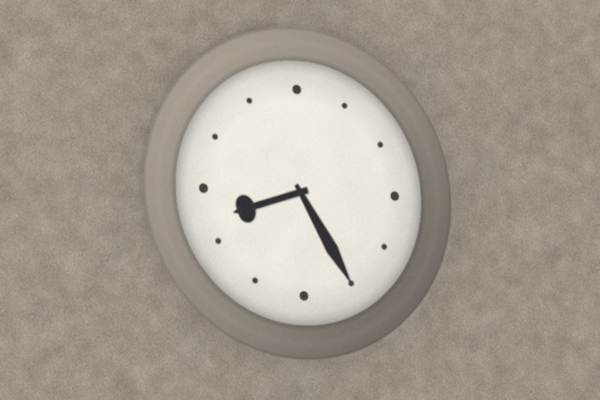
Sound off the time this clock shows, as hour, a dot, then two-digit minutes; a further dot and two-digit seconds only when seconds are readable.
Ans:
8.25
